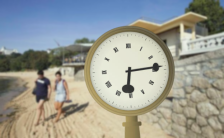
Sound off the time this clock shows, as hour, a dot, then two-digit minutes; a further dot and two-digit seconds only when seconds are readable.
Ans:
6.14
